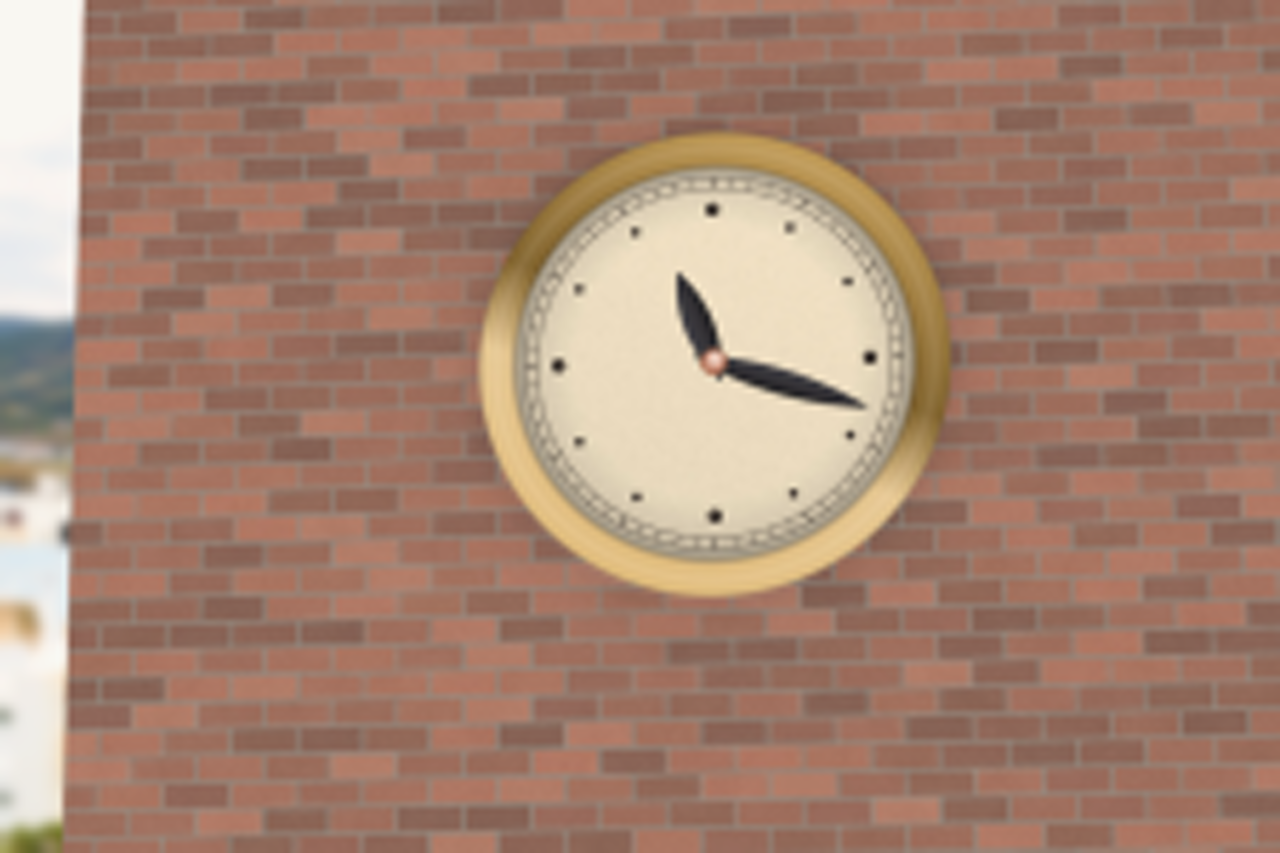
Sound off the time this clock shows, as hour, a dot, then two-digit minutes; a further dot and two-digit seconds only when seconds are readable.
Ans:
11.18
